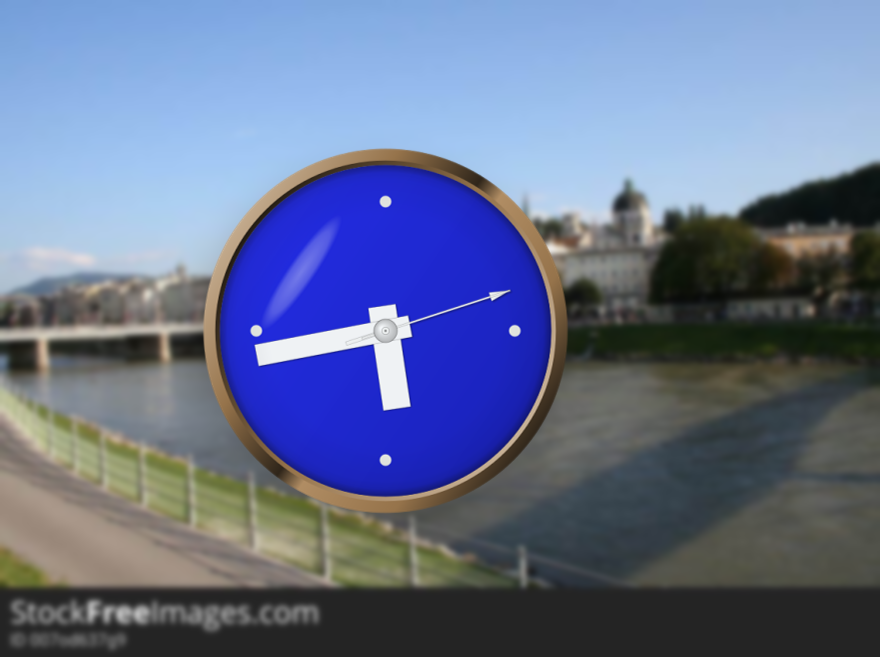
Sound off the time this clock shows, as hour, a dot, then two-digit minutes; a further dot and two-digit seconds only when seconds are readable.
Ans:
5.43.12
